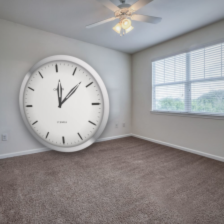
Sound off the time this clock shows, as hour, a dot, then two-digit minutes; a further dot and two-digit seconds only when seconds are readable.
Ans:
12.08
